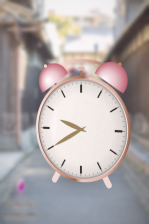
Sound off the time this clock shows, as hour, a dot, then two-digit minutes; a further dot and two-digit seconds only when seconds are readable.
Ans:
9.40
